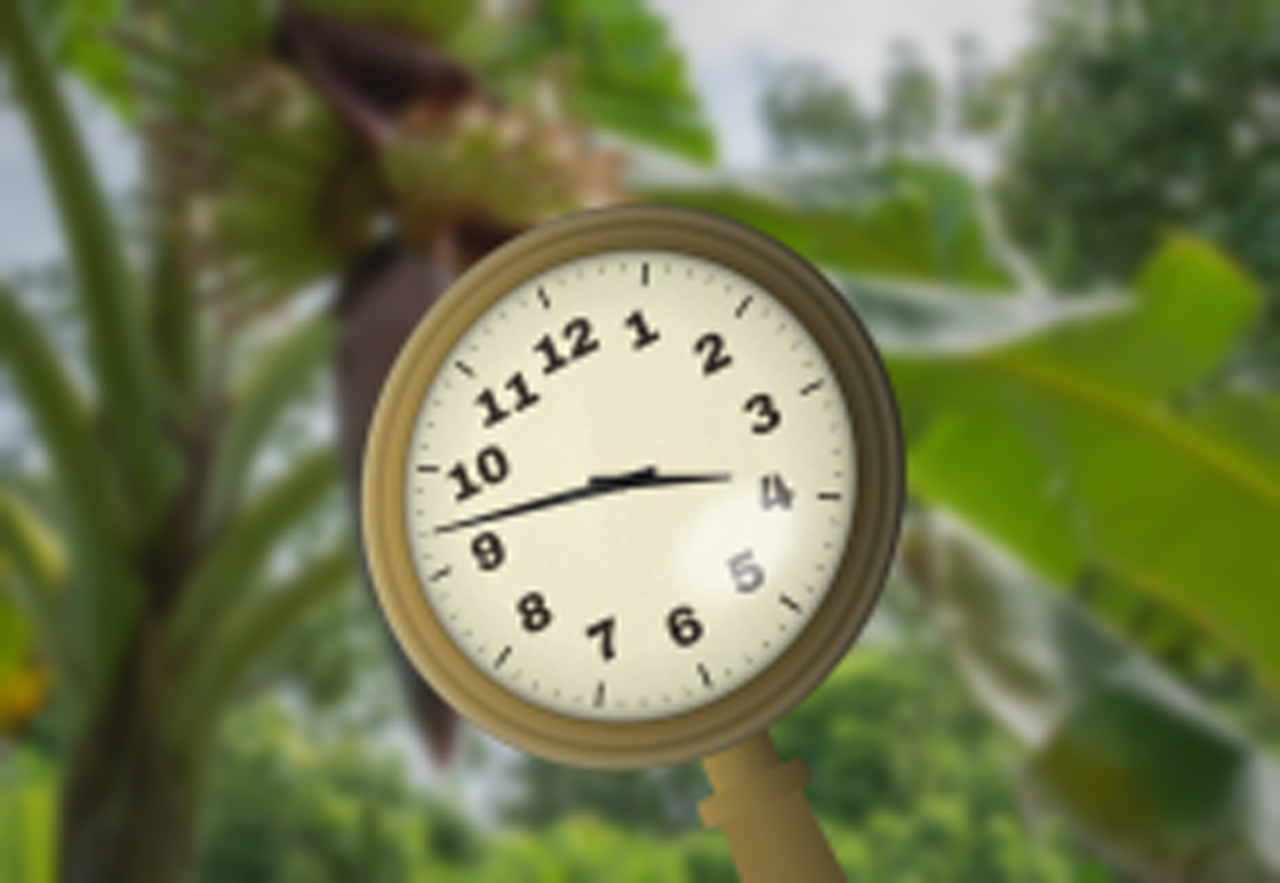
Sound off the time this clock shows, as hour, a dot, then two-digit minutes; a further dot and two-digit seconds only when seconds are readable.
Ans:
3.47
